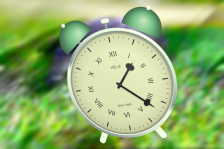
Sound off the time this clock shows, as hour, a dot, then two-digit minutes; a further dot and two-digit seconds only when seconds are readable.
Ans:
1.22
